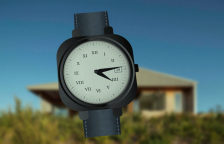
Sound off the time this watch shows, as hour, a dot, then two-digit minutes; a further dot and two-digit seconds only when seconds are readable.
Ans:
4.14
